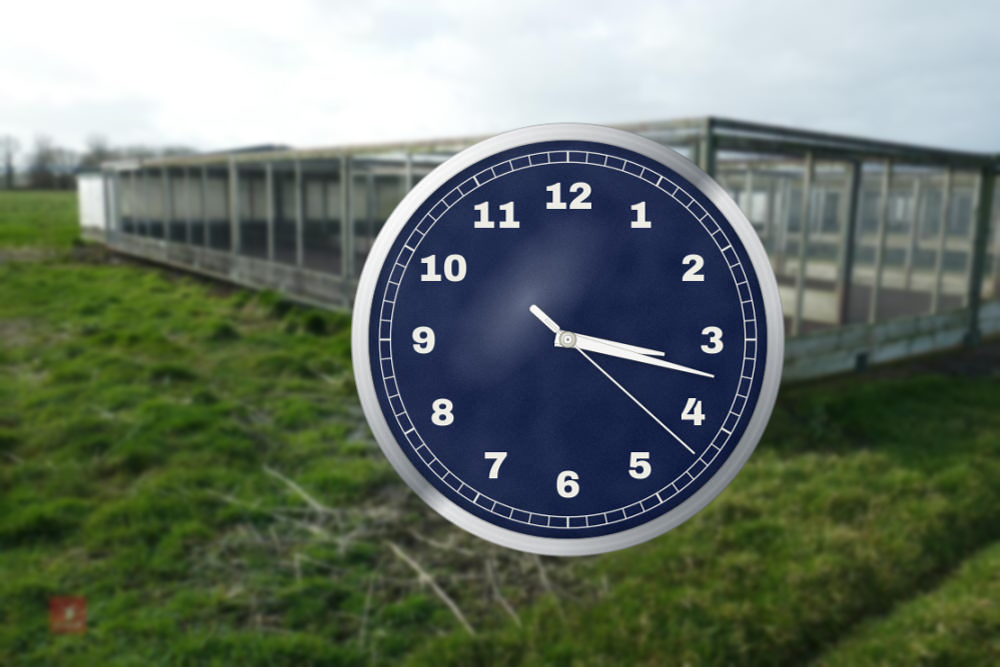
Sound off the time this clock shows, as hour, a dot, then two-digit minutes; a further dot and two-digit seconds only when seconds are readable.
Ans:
3.17.22
